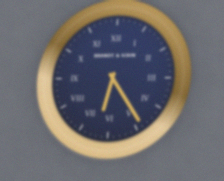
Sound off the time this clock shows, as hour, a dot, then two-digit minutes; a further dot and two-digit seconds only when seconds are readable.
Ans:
6.24
